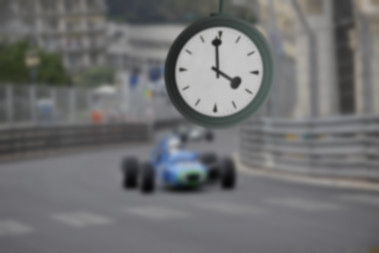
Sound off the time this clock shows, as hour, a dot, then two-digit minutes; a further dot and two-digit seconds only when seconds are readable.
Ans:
3.59
